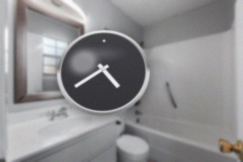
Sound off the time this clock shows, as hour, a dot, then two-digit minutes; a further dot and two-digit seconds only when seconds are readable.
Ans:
4.39
